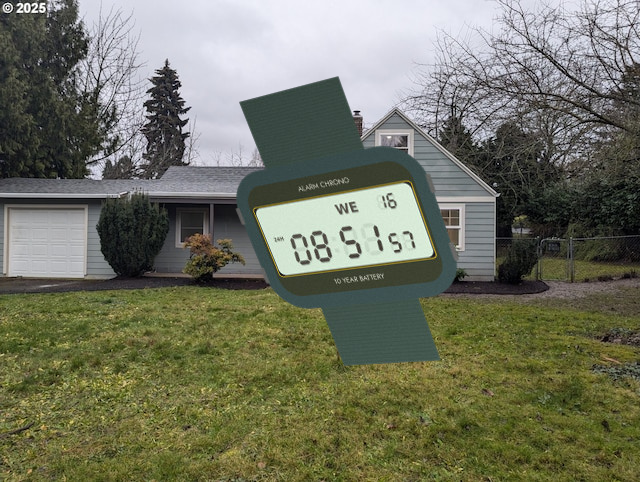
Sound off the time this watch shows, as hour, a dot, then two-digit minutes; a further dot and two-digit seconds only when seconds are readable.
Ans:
8.51.57
